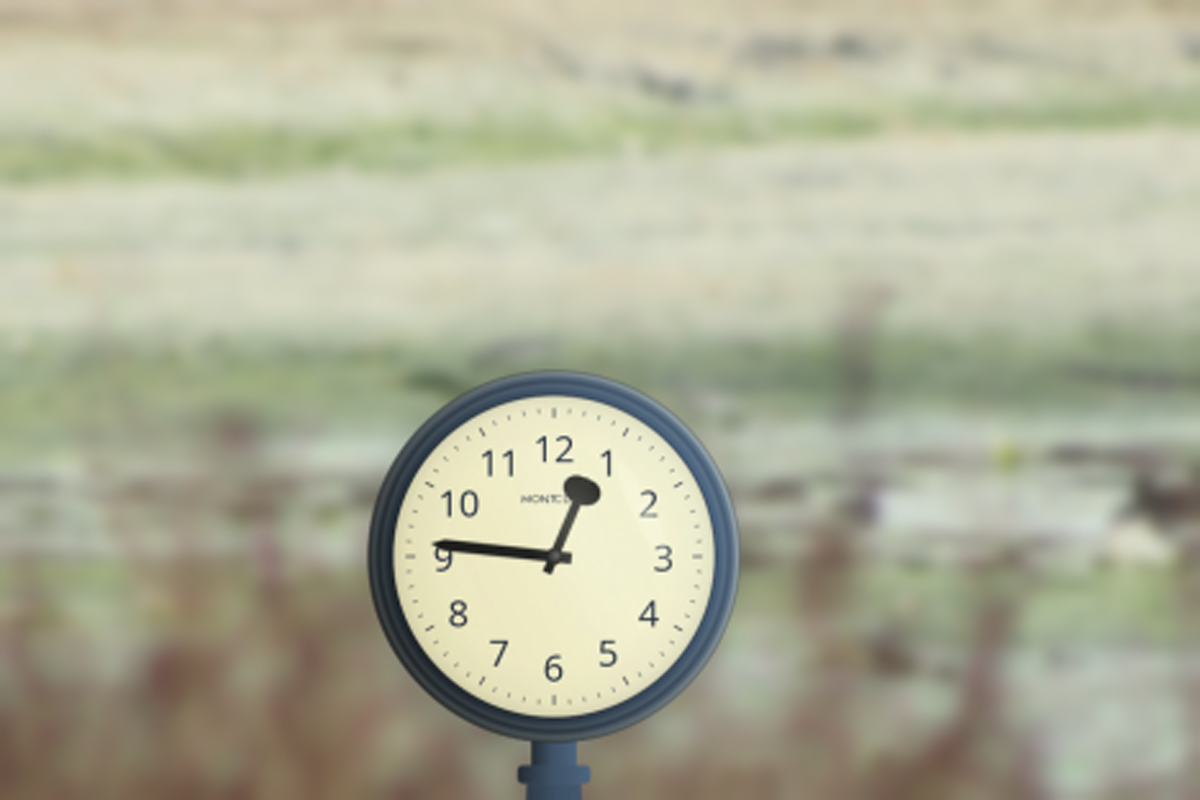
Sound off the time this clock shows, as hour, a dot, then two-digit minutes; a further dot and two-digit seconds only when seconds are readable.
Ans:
12.46
